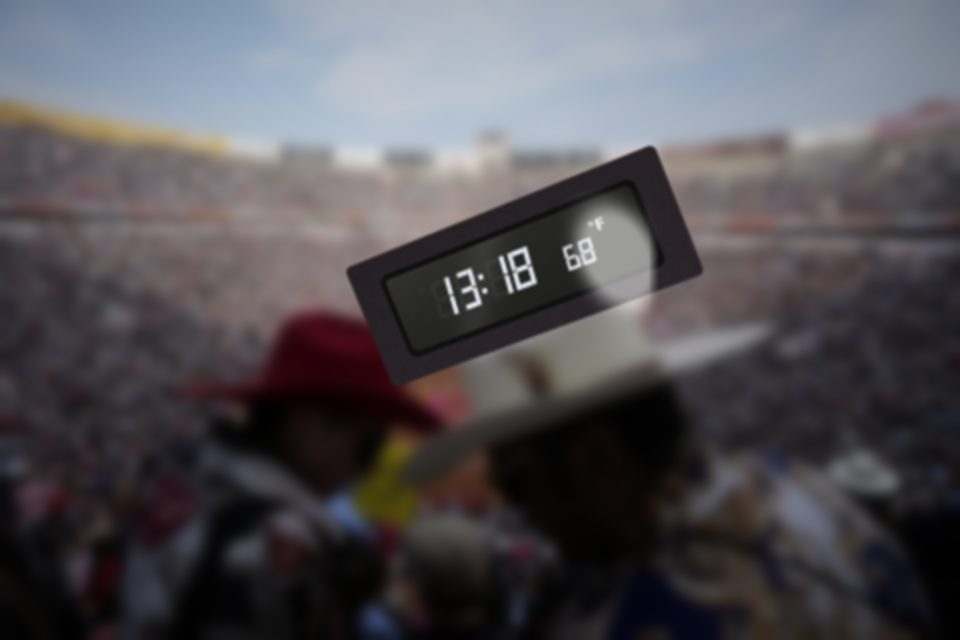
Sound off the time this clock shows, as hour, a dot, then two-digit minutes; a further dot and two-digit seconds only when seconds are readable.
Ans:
13.18
